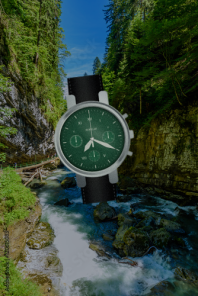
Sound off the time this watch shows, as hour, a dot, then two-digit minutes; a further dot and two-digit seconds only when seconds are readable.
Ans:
7.20
